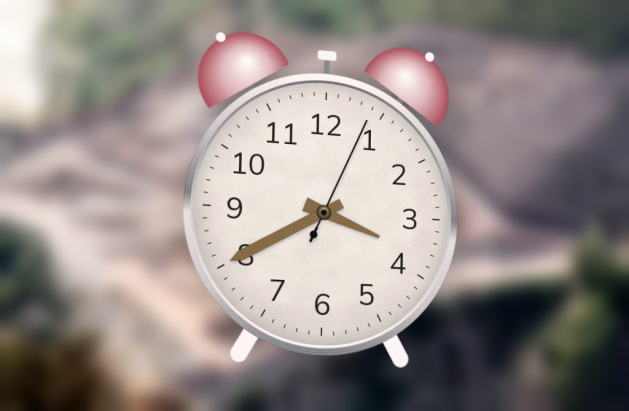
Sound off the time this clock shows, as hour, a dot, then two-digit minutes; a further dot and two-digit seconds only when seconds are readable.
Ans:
3.40.04
